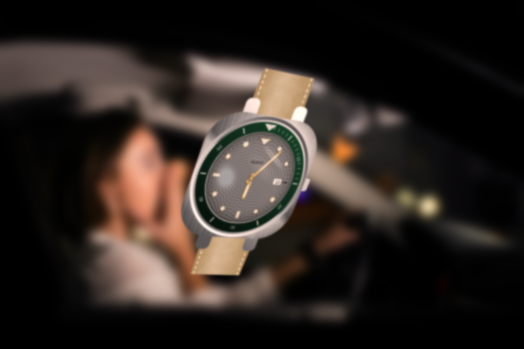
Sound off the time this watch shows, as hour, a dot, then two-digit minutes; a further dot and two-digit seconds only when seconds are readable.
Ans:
6.06
